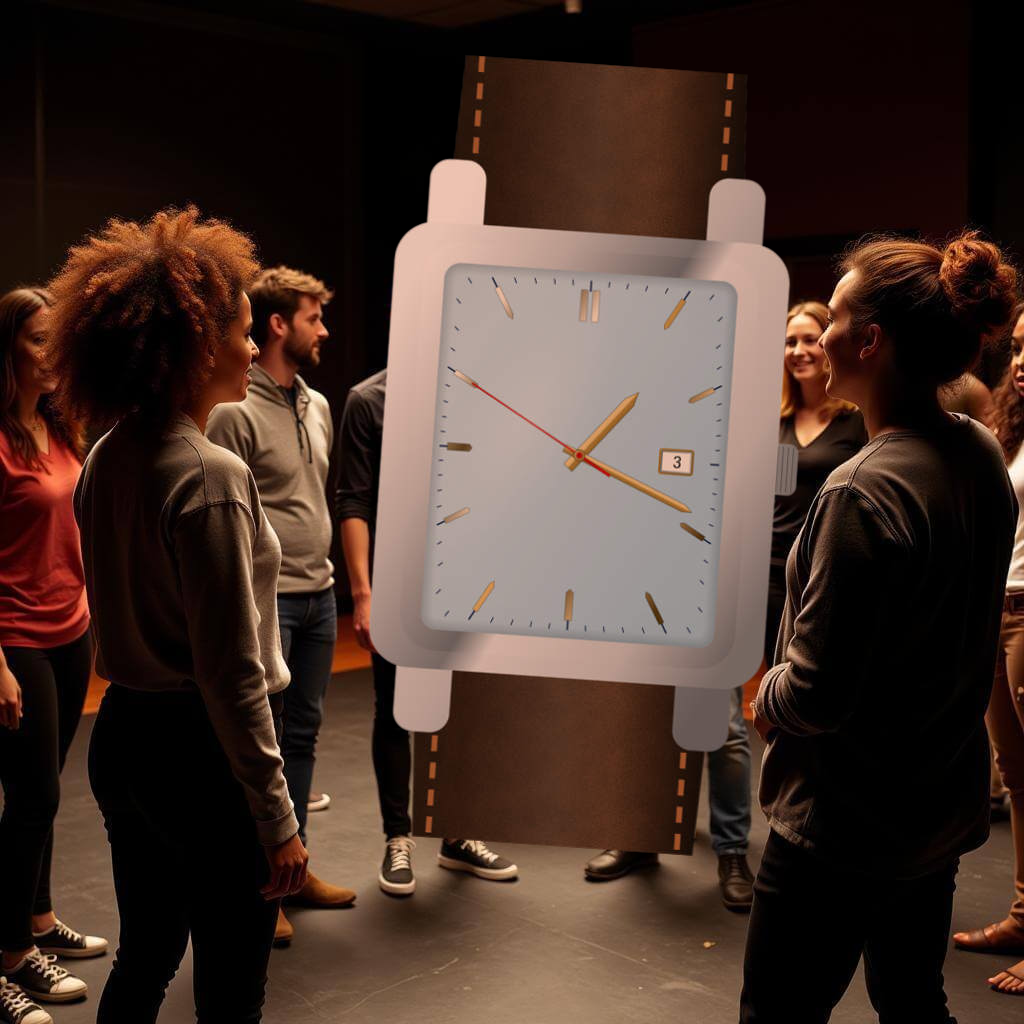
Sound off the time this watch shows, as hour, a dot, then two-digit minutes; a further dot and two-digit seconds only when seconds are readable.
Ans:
1.18.50
